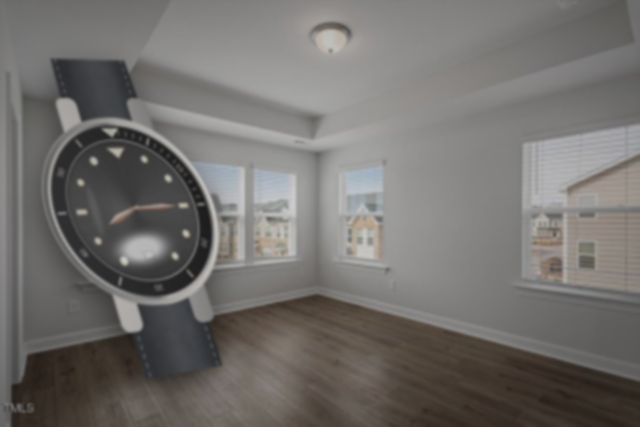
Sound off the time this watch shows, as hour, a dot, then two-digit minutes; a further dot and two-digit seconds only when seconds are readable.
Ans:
8.15
